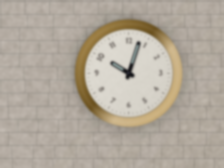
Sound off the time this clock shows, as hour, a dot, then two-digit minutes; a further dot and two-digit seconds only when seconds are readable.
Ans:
10.03
